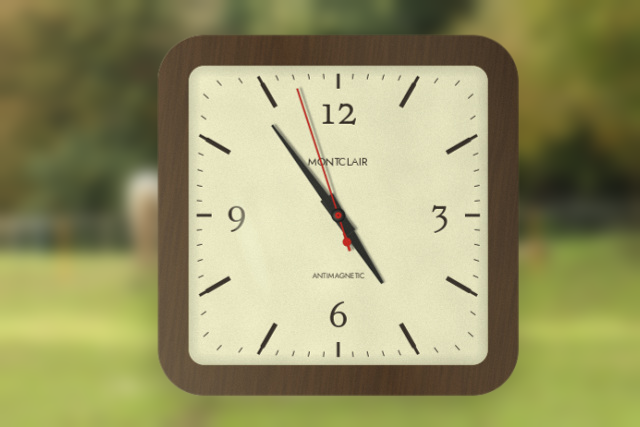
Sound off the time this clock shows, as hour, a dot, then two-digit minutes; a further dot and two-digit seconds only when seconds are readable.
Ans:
4.53.57
